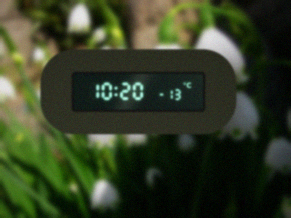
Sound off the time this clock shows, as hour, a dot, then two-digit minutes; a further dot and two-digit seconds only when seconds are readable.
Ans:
10.20
